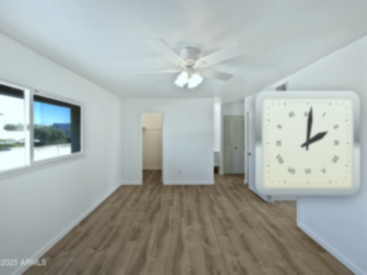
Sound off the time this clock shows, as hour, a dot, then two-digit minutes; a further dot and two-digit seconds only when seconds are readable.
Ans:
2.01
